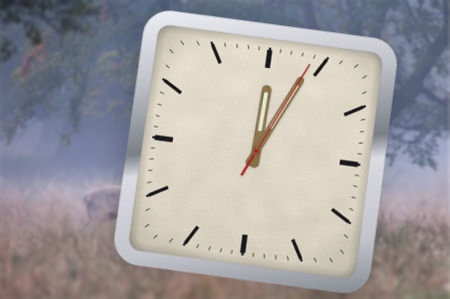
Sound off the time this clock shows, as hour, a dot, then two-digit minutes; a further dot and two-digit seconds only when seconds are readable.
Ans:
12.04.04
